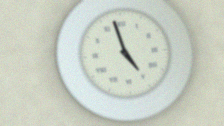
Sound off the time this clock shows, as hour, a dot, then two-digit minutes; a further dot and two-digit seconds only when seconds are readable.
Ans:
4.58
